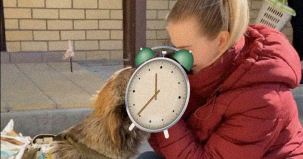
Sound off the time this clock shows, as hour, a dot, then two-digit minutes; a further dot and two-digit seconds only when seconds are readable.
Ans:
11.36
